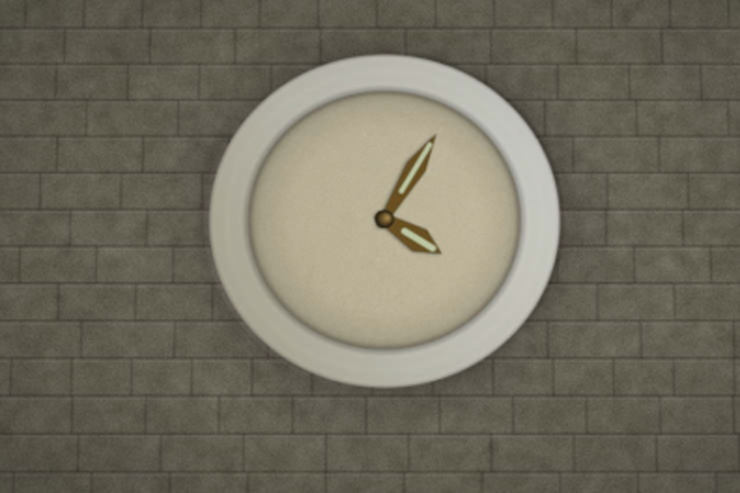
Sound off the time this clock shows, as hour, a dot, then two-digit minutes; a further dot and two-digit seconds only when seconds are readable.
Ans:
4.05
